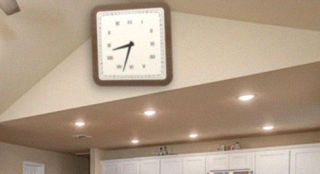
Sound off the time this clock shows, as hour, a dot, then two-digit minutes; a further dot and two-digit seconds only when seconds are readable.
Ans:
8.33
